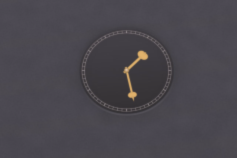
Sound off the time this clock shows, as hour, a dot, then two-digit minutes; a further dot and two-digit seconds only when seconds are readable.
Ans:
1.28
